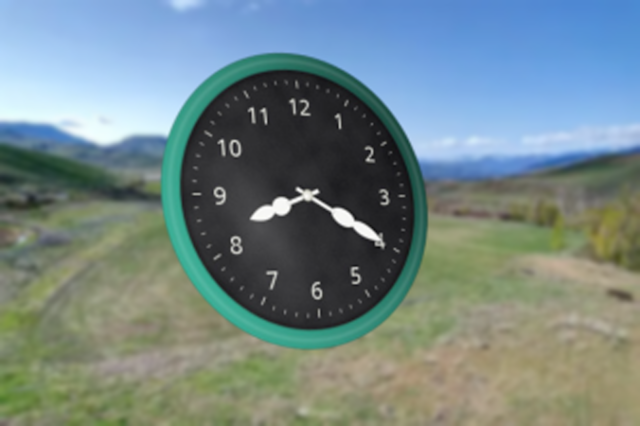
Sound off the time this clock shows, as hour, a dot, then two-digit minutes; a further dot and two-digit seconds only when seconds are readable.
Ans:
8.20
